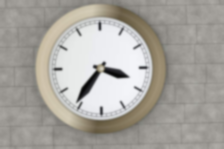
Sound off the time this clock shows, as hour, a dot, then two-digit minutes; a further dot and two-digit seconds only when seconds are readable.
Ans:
3.36
